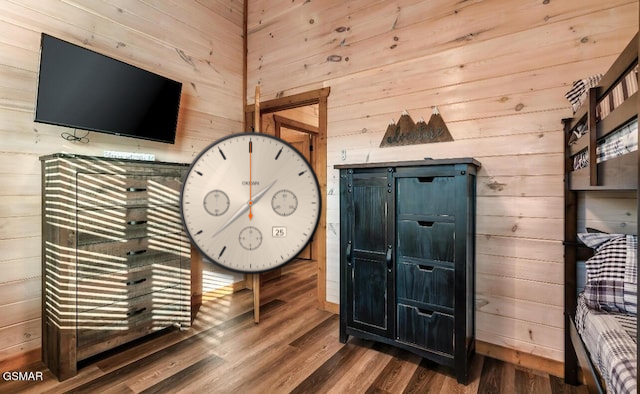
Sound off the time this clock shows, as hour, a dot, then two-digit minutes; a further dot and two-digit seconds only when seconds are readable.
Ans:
1.38
